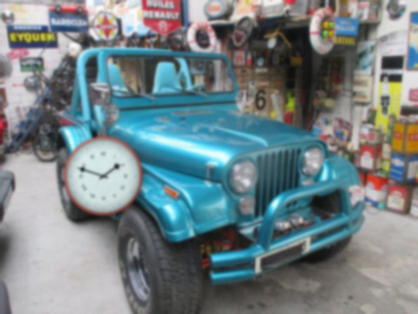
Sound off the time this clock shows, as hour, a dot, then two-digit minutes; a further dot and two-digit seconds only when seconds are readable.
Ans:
1.48
